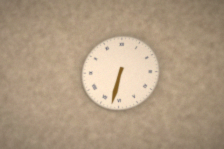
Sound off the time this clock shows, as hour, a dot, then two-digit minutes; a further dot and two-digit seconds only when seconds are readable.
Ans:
6.32
